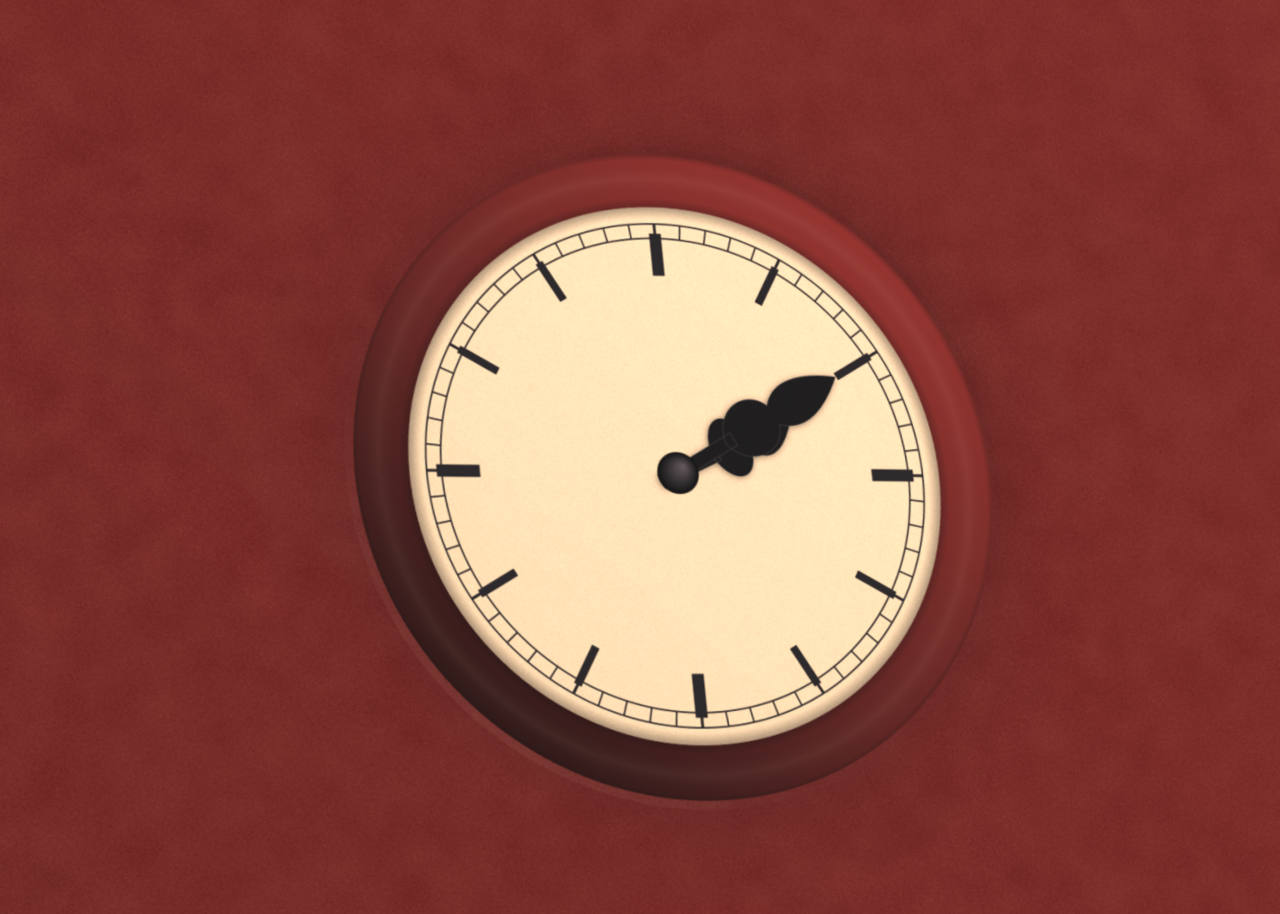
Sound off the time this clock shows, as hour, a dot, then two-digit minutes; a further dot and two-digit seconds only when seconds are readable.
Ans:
2.10
